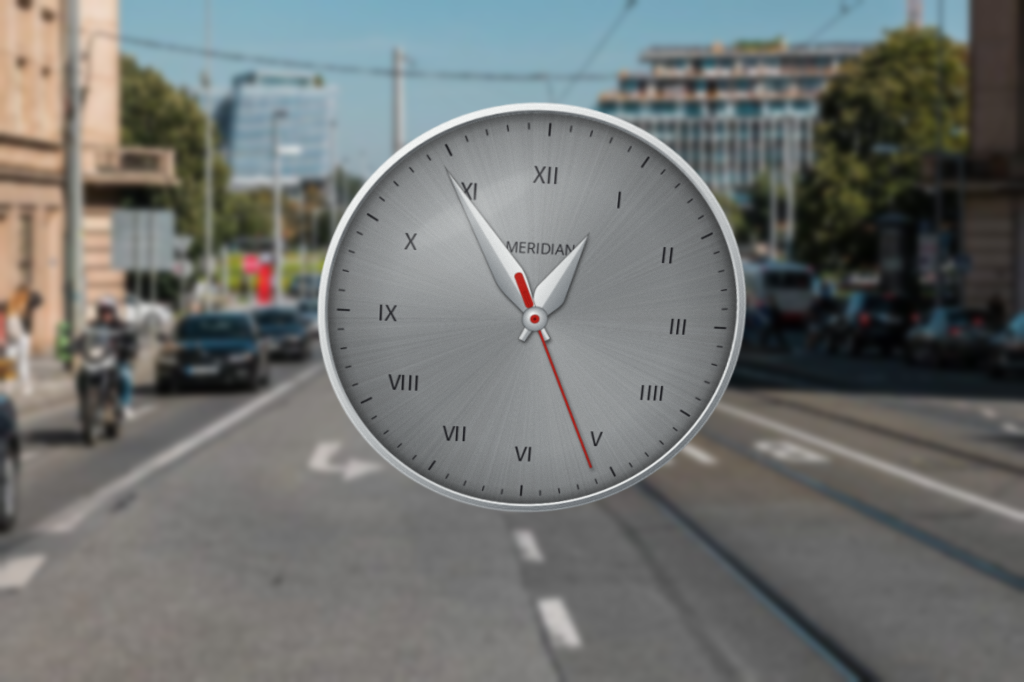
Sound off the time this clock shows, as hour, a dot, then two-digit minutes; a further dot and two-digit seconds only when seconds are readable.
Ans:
12.54.26
